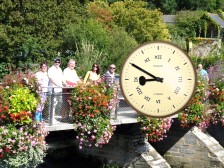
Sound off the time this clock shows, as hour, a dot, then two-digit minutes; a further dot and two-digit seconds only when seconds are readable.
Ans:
8.50
